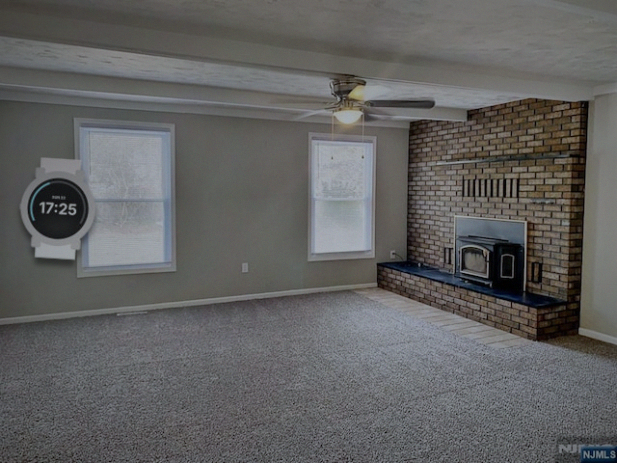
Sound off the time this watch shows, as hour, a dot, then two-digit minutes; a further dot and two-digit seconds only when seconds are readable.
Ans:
17.25
